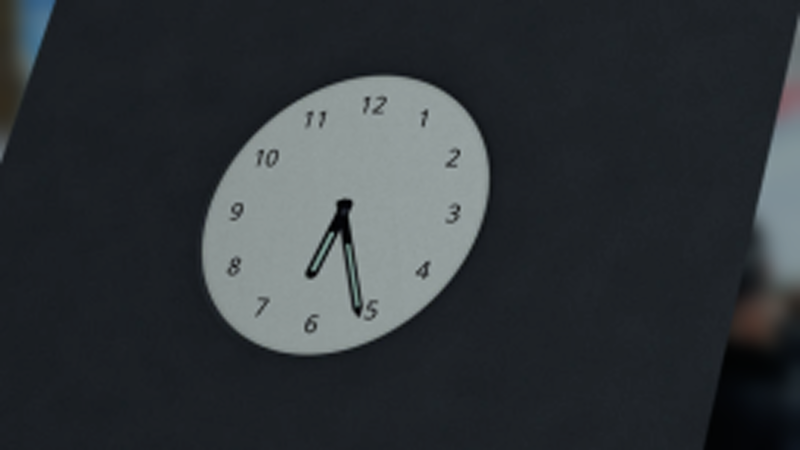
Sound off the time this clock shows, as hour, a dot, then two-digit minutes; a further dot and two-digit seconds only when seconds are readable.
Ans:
6.26
